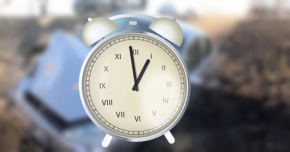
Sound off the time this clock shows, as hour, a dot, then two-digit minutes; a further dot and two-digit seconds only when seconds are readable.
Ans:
12.59
